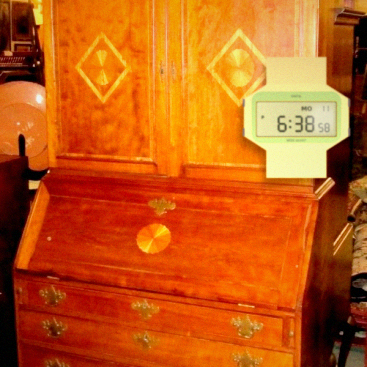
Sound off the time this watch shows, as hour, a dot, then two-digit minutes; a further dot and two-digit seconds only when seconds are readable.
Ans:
6.38.58
